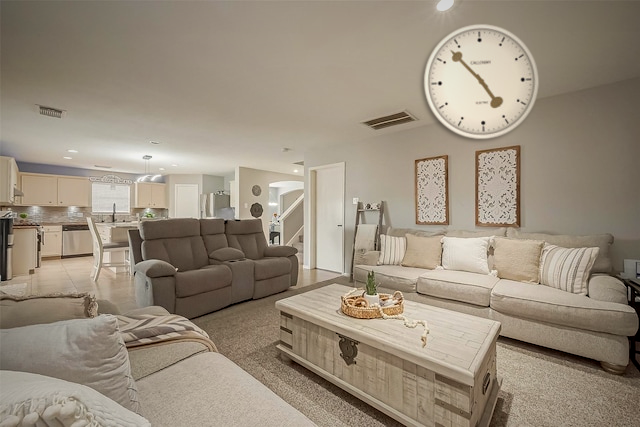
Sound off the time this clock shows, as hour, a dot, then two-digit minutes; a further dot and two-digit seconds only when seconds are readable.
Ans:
4.53
